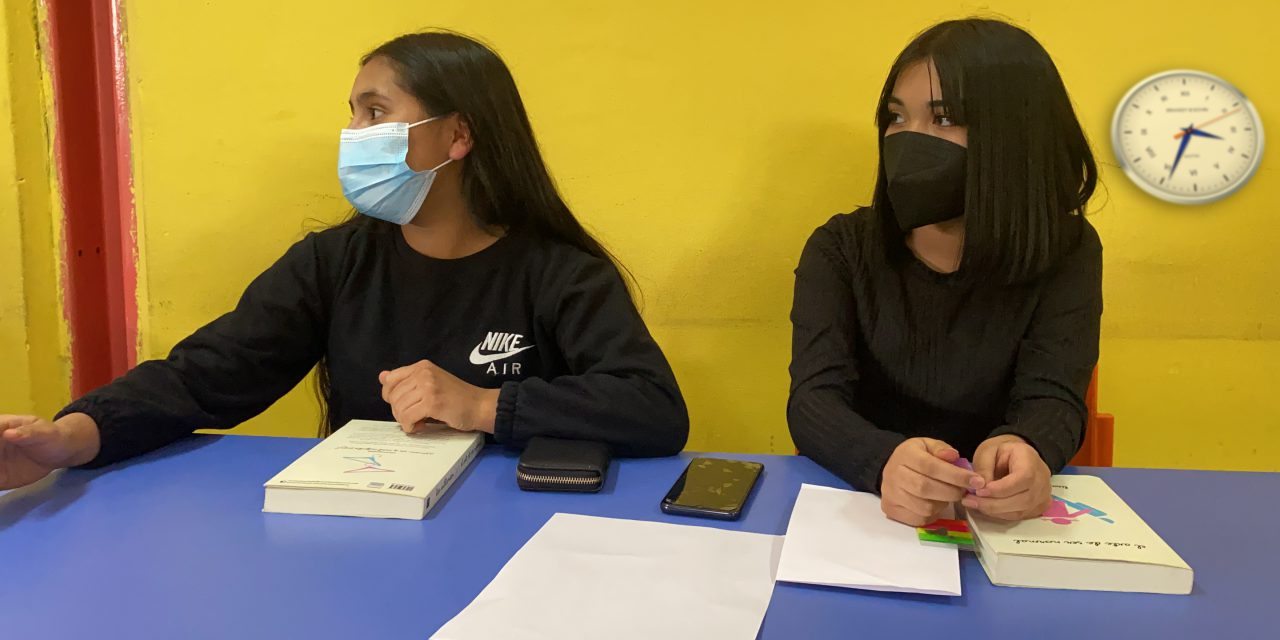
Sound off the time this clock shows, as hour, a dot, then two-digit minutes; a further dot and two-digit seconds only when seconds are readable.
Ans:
3.34.11
